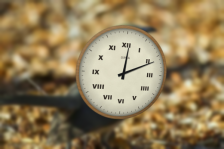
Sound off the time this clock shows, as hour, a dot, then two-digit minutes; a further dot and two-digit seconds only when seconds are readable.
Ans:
12.11
